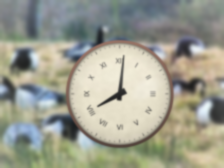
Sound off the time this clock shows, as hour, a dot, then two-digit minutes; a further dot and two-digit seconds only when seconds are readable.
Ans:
8.01
